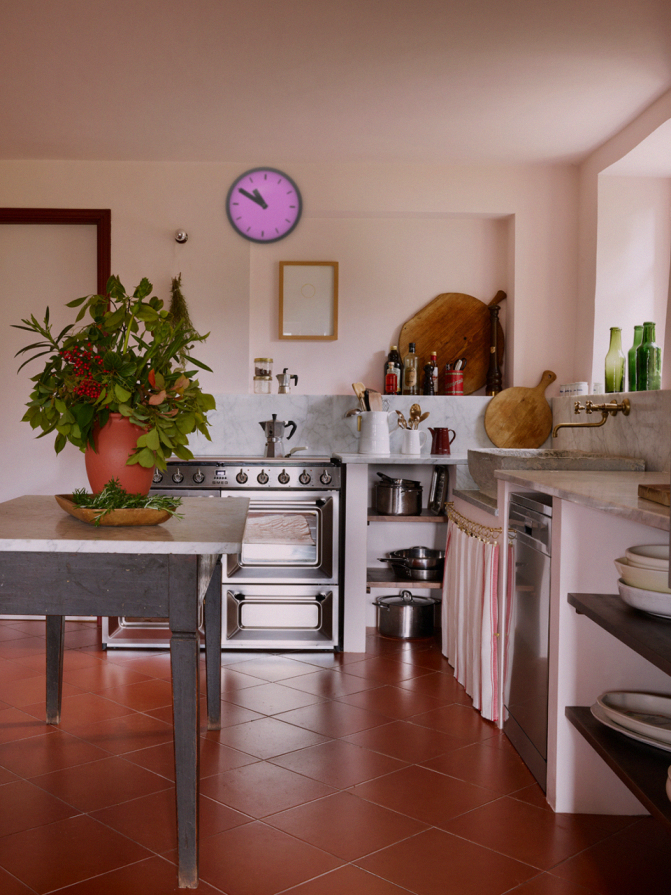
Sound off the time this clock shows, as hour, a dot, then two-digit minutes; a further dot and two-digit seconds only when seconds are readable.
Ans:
10.50
